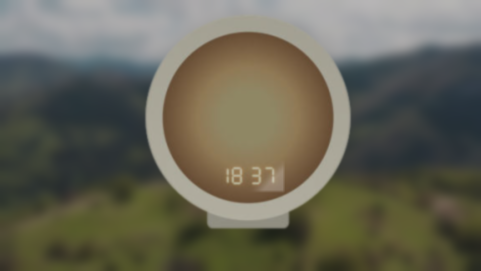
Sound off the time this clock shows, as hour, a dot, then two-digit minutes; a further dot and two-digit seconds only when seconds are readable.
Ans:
18.37
